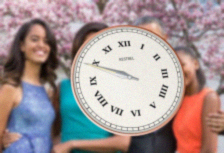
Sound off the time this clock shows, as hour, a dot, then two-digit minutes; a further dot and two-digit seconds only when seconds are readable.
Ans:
9.49
